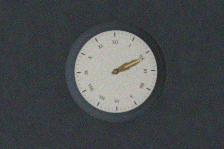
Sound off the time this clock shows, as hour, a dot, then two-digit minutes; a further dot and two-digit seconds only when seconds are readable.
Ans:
2.11
